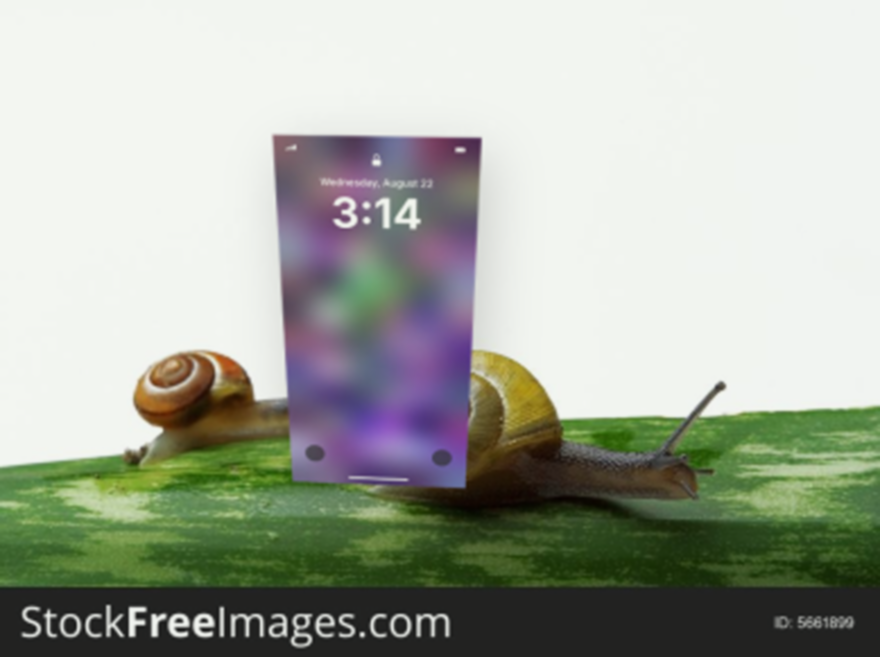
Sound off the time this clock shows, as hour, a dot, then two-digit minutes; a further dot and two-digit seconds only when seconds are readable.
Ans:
3.14
